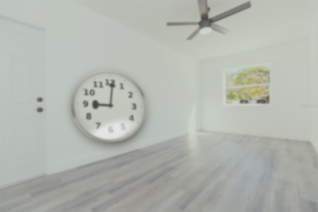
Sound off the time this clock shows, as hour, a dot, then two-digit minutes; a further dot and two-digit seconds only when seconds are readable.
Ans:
9.01
